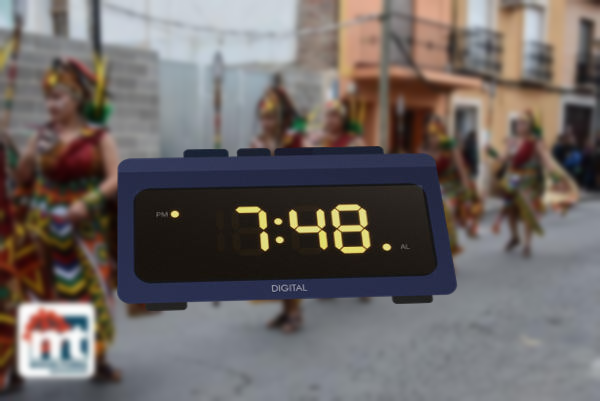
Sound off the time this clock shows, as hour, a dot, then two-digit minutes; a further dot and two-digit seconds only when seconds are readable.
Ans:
7.48
